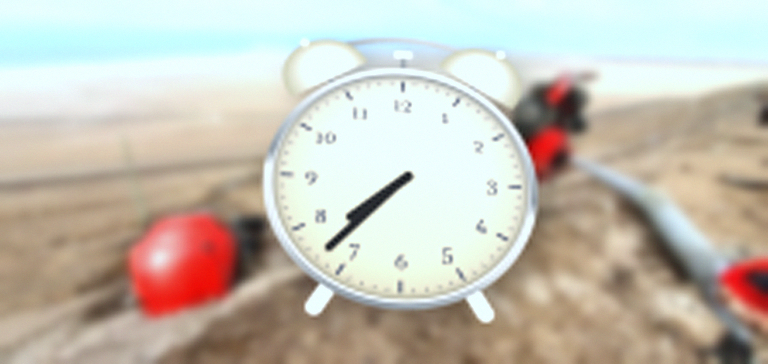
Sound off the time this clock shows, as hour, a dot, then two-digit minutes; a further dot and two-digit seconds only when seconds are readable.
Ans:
7.37
